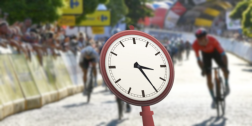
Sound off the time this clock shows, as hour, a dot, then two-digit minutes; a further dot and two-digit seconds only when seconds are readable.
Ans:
3.25
